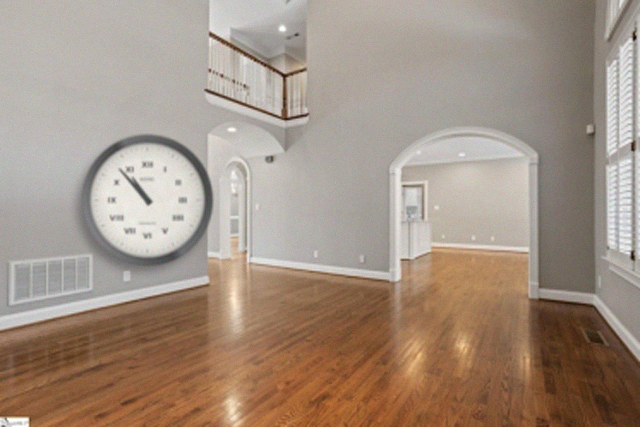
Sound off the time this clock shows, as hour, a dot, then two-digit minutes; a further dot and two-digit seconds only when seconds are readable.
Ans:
10.53
